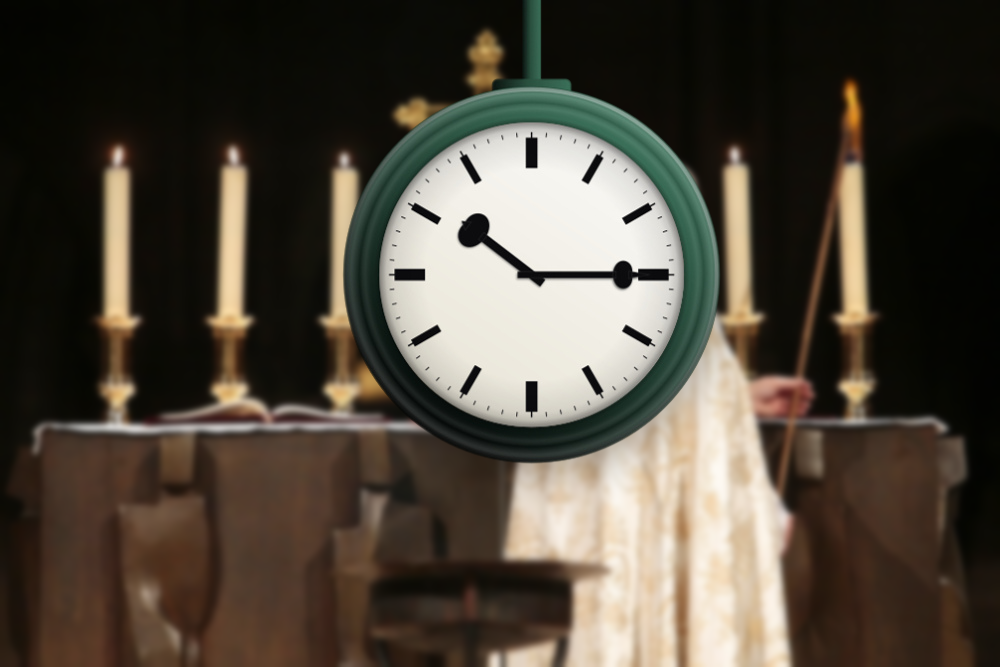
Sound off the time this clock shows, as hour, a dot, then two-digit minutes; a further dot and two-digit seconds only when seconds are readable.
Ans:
10.15
